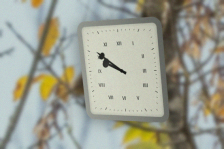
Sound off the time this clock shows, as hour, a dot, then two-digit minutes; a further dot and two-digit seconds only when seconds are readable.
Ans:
9.51
